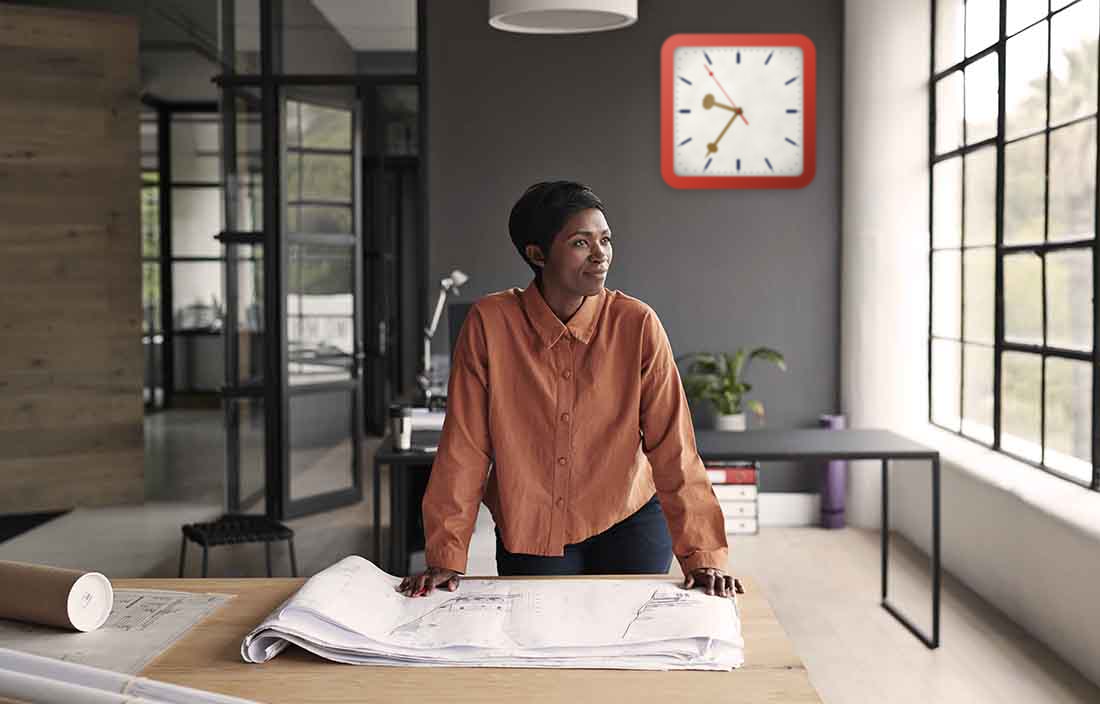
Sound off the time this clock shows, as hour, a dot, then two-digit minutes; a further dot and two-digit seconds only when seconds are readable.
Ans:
9.35.54
